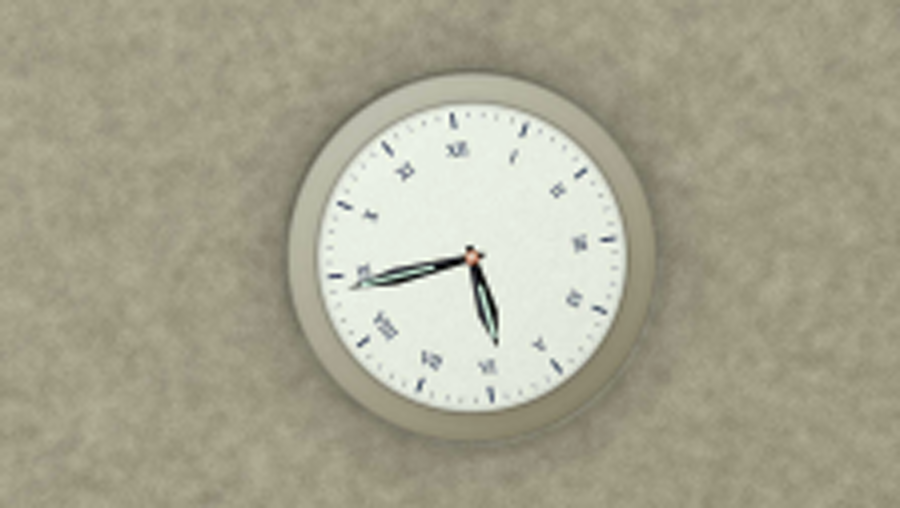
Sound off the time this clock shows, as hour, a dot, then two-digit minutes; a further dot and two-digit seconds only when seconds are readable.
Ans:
5.44
